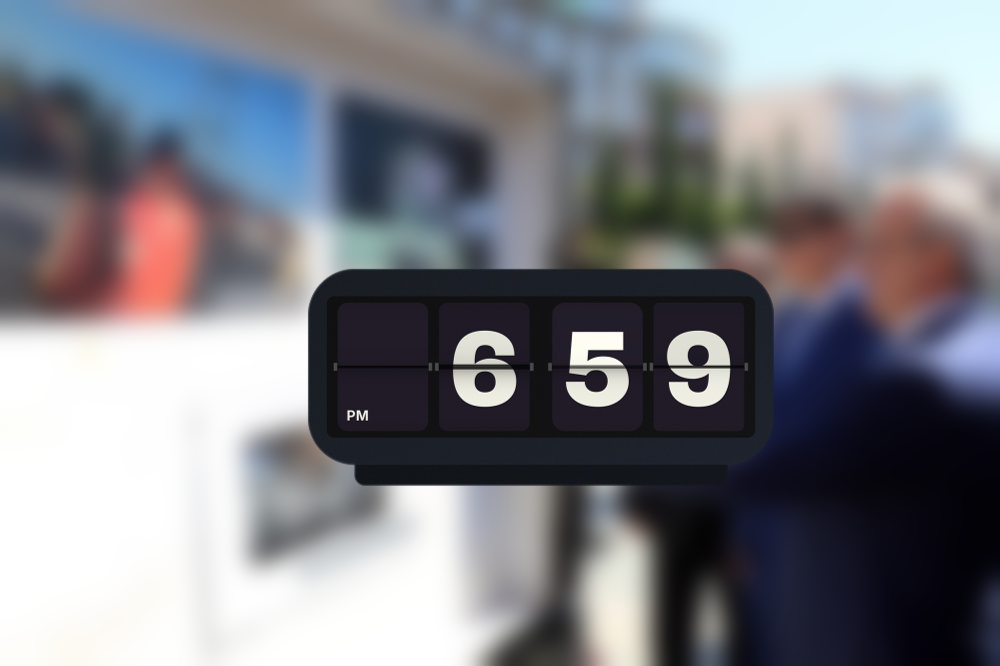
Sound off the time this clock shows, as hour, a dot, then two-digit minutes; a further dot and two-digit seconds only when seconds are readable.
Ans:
6.59
